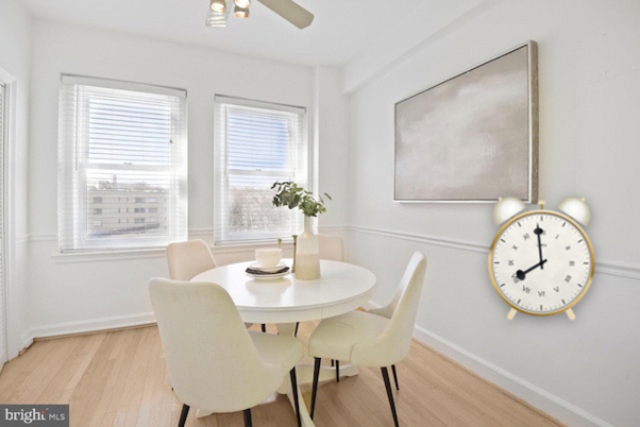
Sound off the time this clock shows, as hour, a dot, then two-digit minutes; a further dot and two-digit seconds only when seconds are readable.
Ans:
7.59
